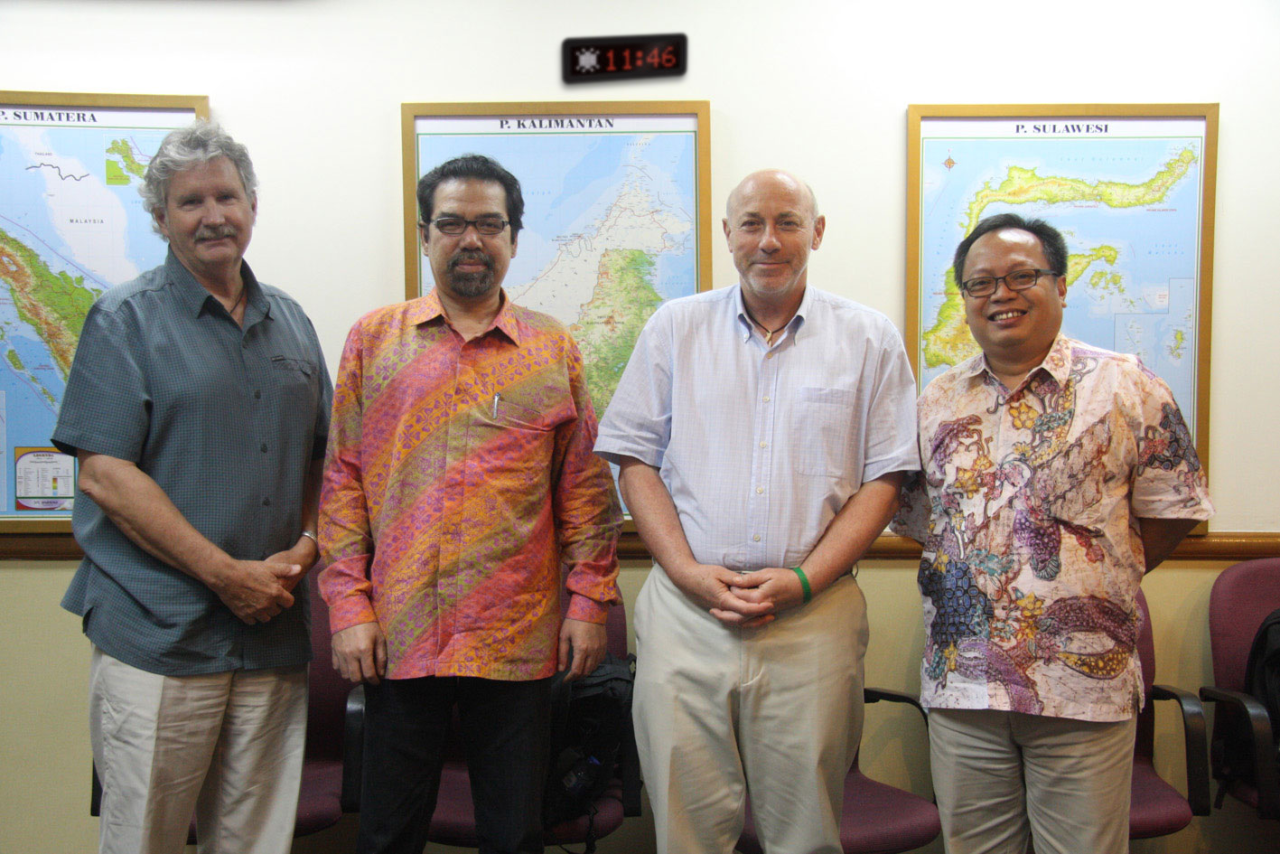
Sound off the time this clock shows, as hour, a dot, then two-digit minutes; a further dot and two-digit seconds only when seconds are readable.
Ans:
11.46
